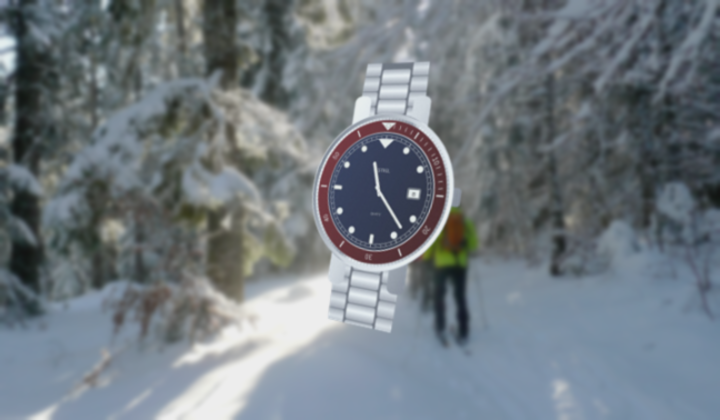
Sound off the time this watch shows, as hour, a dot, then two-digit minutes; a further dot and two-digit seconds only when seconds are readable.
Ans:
11.23
